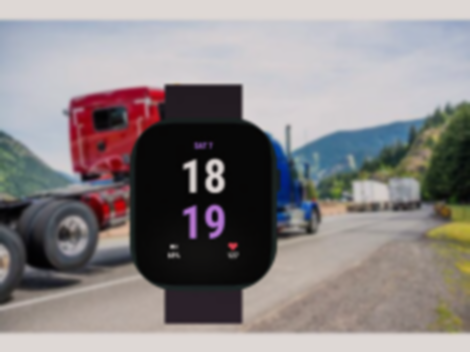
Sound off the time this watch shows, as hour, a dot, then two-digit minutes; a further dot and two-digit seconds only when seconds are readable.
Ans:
18.19
